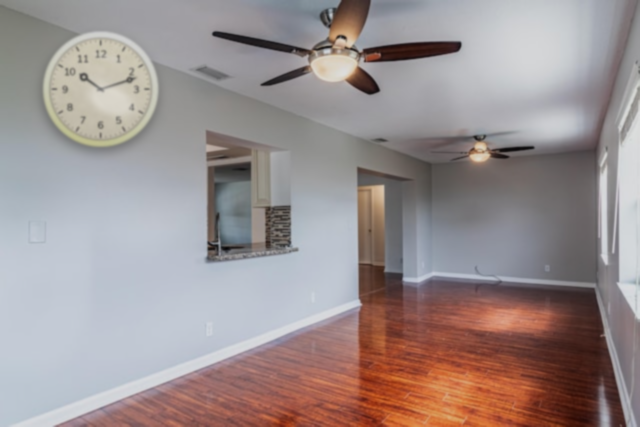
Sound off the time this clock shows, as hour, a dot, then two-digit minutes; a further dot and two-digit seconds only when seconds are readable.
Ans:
10.12
